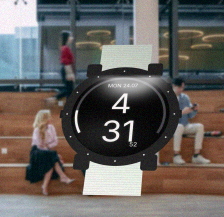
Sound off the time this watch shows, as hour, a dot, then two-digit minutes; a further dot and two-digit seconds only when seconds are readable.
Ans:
4.31
